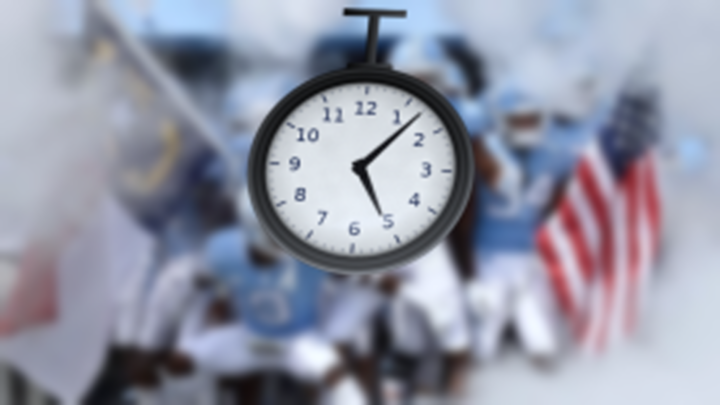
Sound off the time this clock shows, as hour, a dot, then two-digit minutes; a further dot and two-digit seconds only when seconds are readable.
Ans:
5.07
